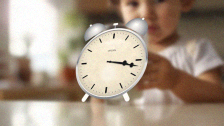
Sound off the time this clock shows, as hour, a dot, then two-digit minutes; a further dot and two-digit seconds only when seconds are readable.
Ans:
3.17
